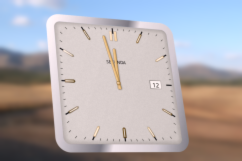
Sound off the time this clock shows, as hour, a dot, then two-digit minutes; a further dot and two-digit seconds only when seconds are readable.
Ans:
11.58
